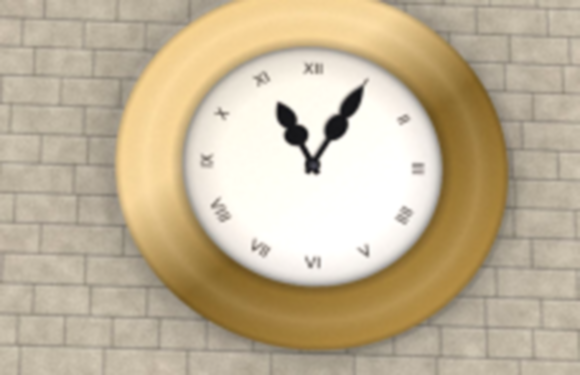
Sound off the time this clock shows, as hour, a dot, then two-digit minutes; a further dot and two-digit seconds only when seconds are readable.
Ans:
11.05
